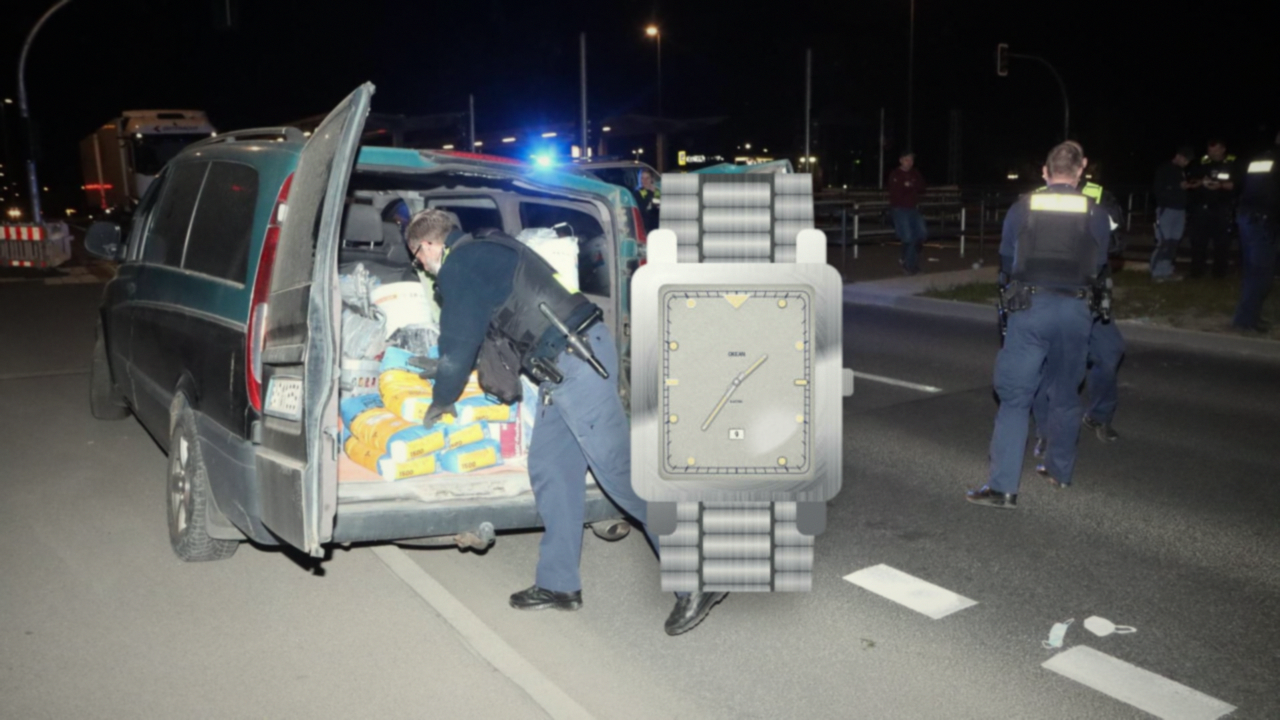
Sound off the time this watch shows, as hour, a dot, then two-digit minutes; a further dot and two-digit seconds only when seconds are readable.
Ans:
1.36
